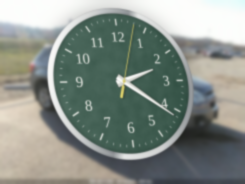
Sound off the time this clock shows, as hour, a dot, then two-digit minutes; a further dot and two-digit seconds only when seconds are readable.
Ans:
2.21.03
